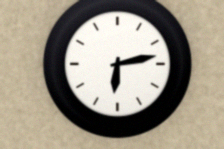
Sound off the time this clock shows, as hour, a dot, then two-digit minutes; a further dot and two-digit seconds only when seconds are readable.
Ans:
6.13
